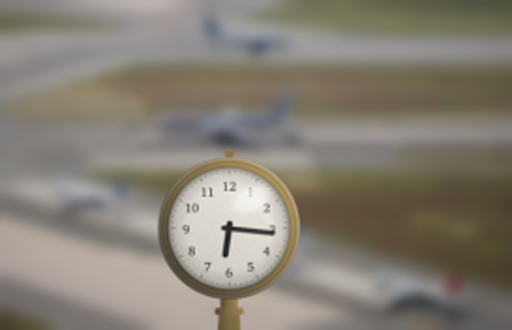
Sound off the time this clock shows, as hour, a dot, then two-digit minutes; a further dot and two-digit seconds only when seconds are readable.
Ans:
6.16
